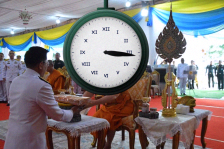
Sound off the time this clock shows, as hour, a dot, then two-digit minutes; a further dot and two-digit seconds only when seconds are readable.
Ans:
3.16
